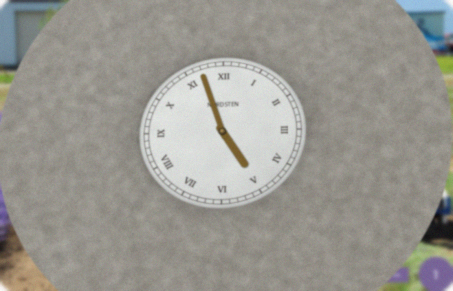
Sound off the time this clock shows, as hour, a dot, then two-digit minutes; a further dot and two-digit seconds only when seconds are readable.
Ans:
4.57
